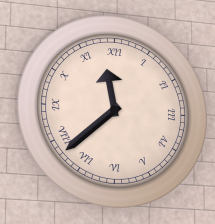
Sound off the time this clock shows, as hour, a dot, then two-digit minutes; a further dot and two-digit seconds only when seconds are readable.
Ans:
11.38
